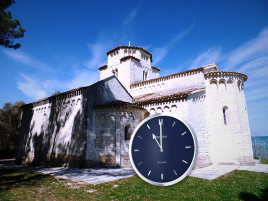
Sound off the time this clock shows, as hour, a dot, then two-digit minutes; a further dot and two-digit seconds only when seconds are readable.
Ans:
11.00
